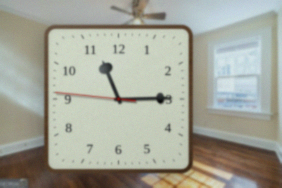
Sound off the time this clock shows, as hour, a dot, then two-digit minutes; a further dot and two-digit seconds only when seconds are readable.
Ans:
11.14.46
